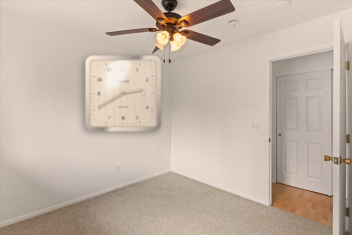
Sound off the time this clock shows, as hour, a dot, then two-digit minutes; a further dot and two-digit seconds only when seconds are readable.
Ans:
2.40
